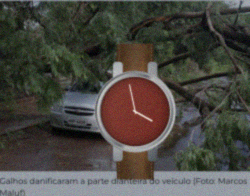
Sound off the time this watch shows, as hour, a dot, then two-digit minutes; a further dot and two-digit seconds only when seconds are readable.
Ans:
3.58
